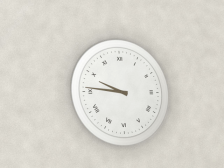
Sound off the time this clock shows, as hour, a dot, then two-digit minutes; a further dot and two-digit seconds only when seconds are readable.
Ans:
9.46
